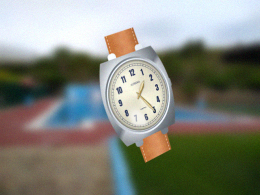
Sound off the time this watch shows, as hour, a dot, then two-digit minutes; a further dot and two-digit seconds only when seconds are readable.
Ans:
1.25
